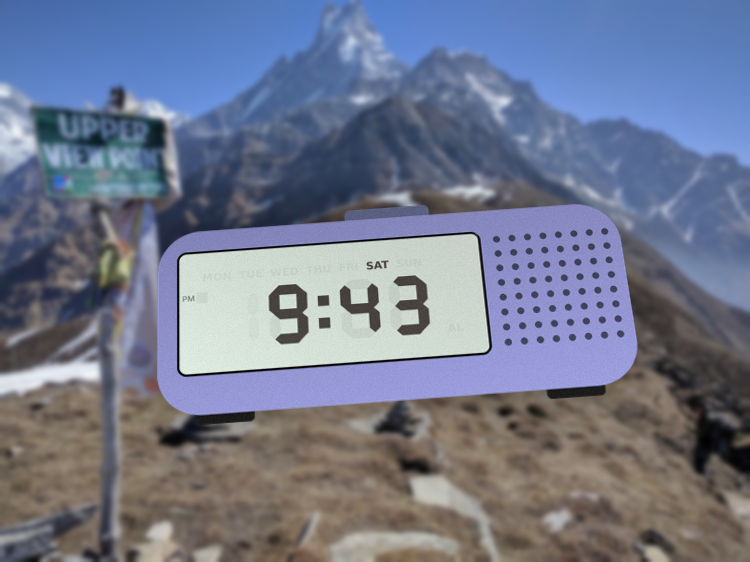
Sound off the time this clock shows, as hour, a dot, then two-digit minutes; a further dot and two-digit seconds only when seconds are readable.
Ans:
9.43
